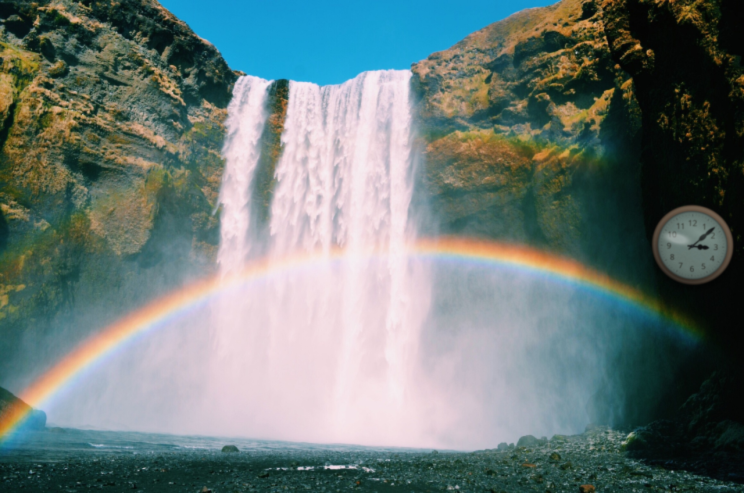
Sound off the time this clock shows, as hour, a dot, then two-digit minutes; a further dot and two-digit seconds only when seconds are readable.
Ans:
3.08
